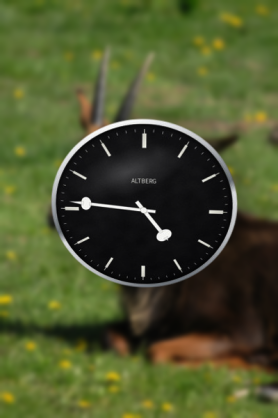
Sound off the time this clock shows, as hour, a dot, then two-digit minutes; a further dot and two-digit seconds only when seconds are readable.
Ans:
4.46
